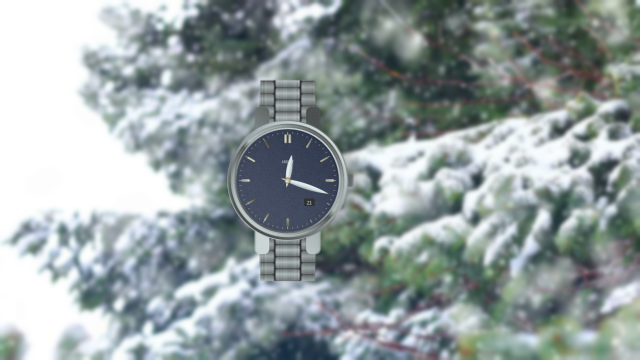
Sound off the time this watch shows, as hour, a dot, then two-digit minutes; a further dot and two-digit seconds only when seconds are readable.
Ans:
12.18
